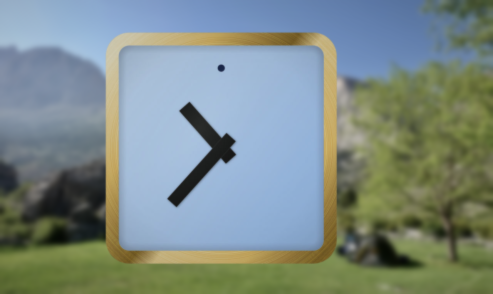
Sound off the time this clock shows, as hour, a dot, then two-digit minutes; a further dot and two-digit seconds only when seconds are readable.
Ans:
10.37
